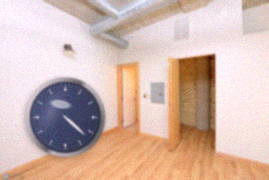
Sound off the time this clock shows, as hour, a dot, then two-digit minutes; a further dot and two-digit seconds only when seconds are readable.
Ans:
4.22
